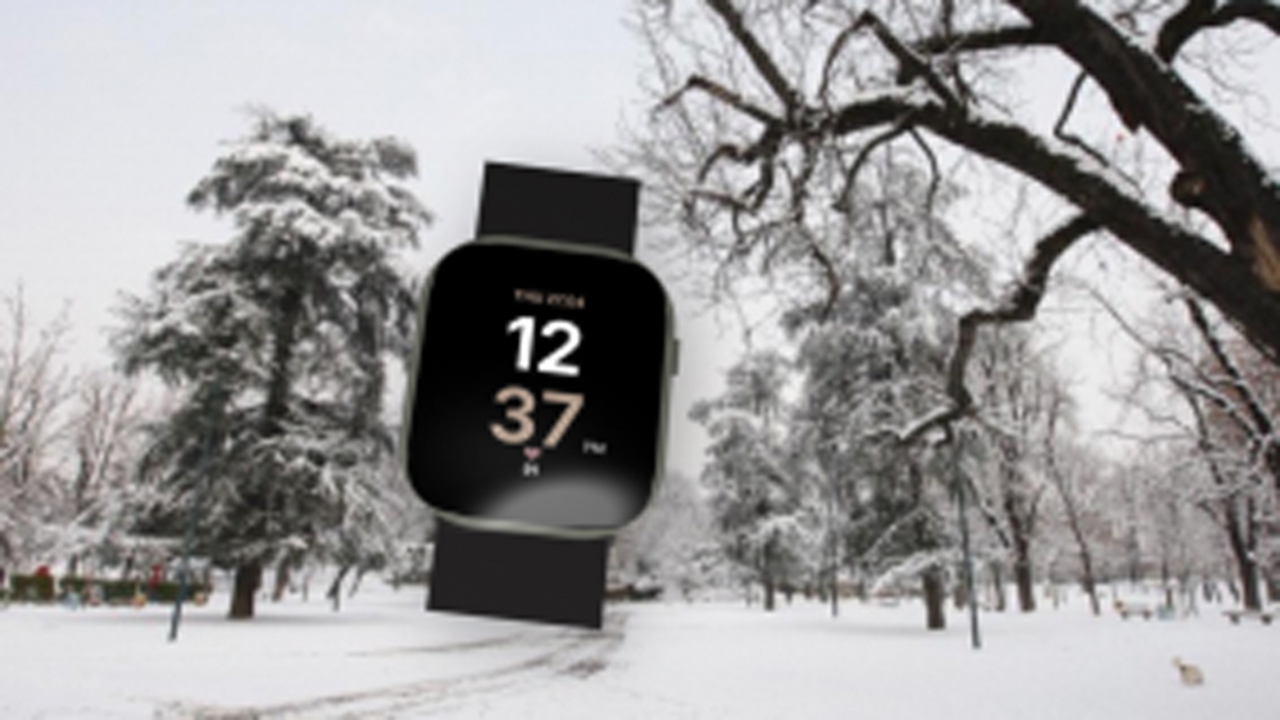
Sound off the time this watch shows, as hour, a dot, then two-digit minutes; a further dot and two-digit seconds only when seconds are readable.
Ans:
12.37
